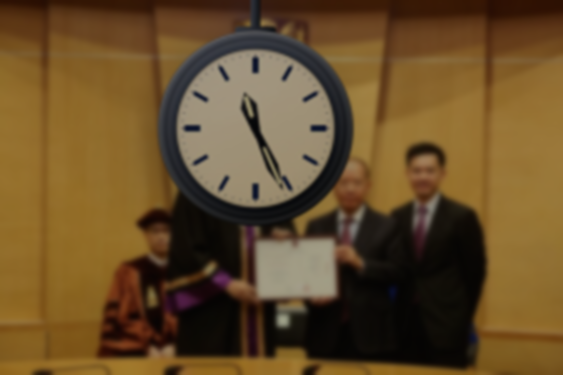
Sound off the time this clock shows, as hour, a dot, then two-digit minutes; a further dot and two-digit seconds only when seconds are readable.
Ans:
11.26
